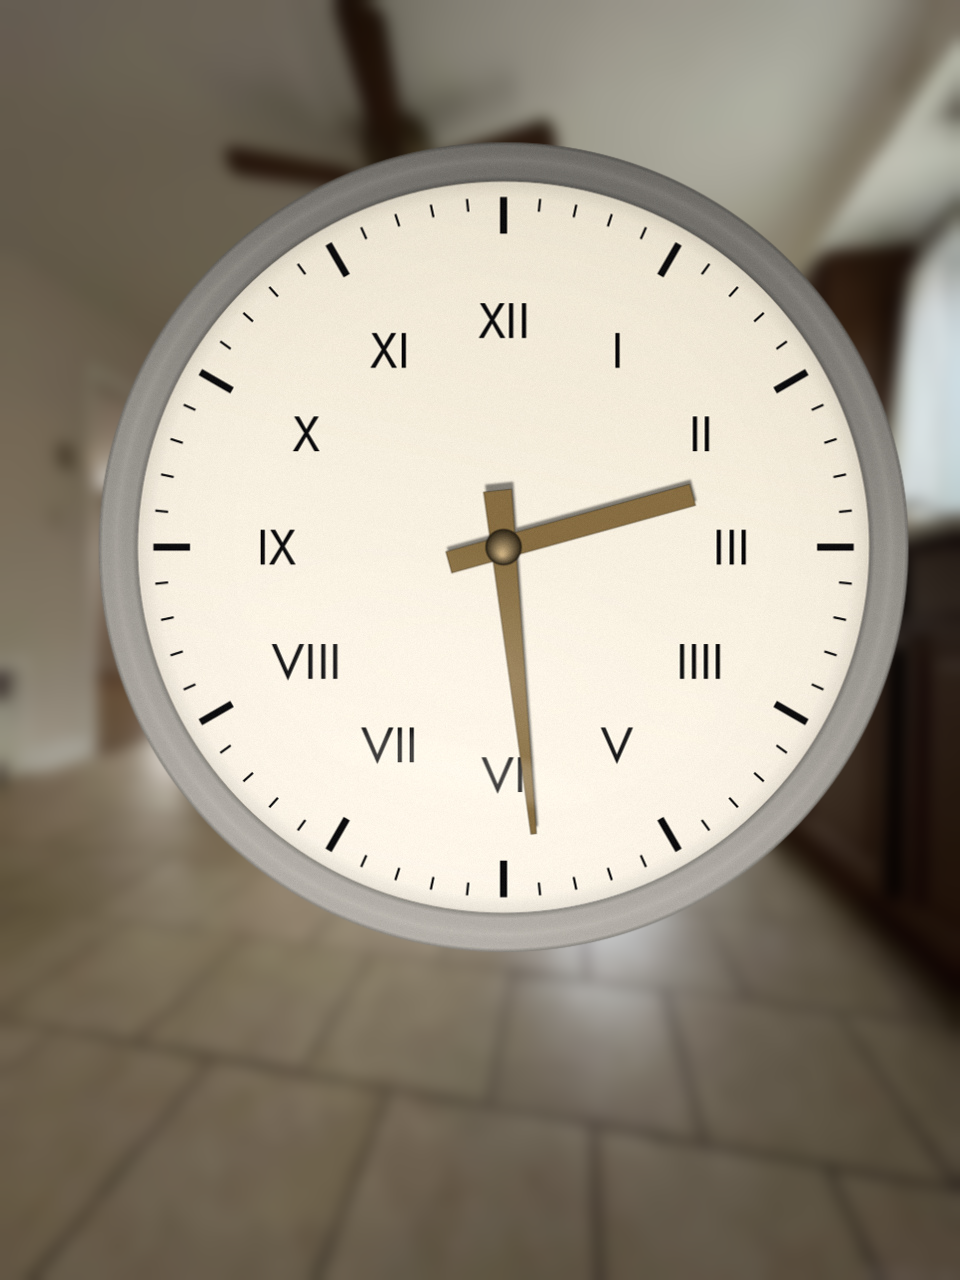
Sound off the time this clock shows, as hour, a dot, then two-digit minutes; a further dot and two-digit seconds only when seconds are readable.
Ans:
2.29
